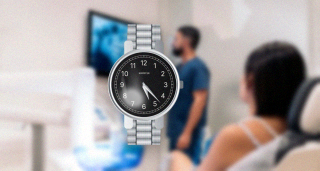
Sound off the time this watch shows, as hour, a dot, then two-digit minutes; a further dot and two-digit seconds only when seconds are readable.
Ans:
5.23
